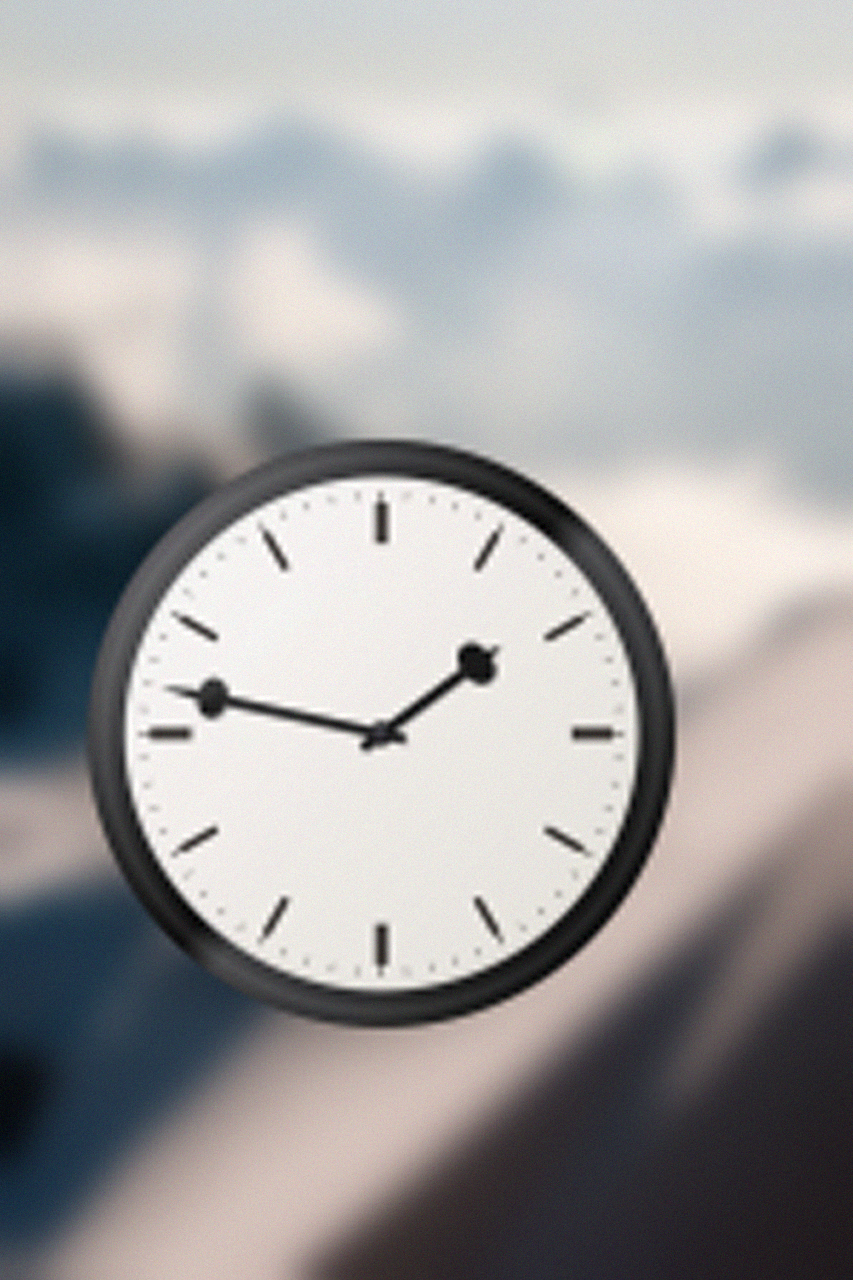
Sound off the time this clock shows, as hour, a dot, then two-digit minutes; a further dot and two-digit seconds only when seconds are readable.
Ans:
1.47
